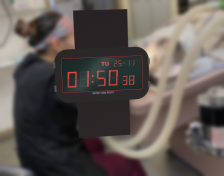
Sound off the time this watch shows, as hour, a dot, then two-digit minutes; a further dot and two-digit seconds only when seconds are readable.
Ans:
1.50.38
